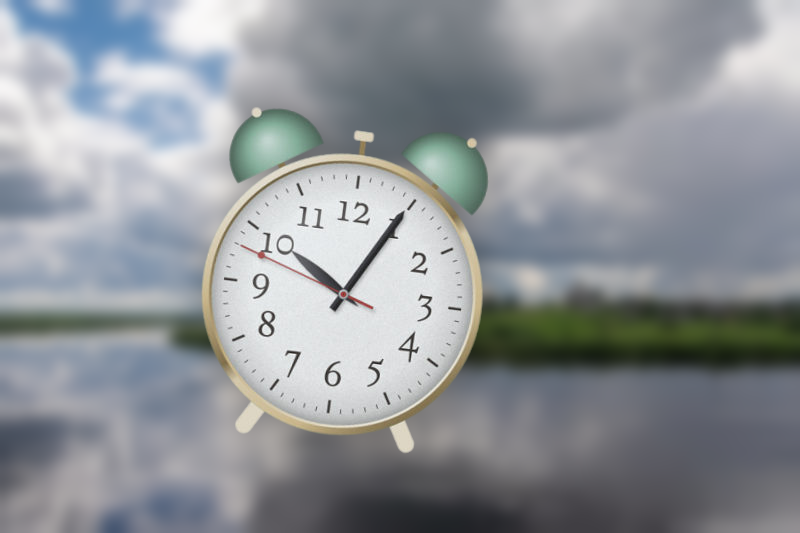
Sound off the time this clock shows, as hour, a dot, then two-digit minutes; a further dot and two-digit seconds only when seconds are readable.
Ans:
10.04.48
